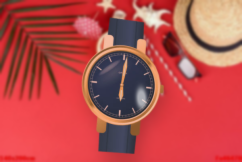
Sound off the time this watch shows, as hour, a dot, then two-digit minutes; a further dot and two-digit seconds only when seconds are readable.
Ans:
6.01
